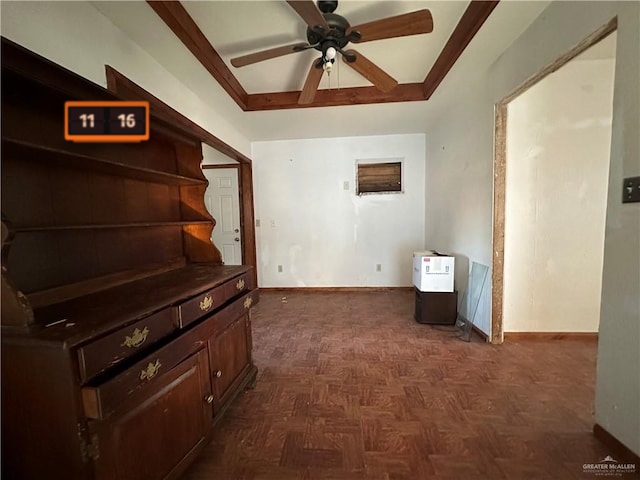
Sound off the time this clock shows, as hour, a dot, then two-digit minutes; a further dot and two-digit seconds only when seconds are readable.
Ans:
11.16
